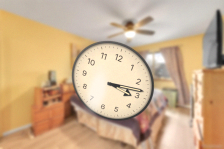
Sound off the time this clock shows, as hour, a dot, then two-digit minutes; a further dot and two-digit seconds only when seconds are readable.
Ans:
3.13
